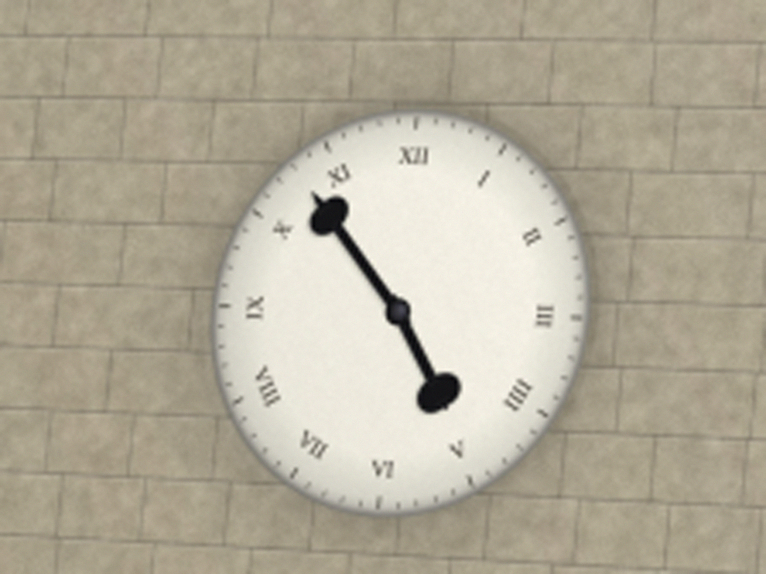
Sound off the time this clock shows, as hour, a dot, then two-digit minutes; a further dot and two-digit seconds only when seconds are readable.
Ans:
4.53
